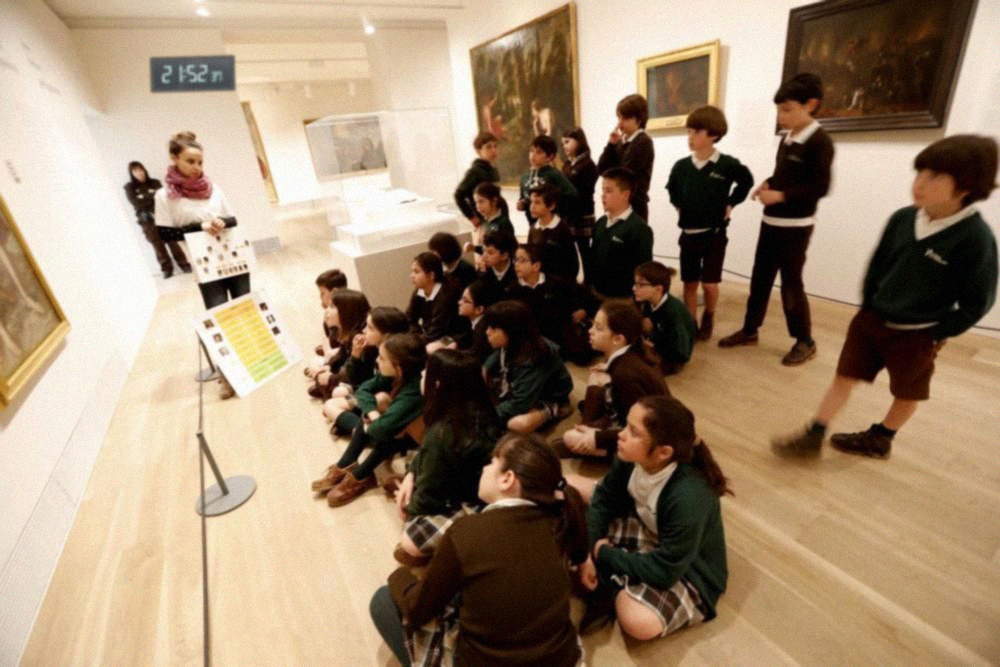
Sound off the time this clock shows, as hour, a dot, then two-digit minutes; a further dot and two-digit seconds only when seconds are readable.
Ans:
21.52
